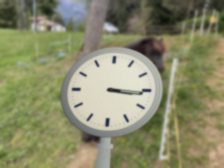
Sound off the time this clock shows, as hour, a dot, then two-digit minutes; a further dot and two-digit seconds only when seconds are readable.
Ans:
3.16
